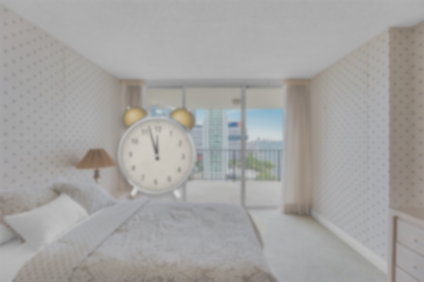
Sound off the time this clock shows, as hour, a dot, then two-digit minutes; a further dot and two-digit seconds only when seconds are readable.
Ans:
11.57
